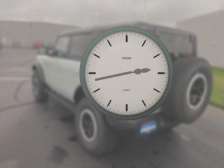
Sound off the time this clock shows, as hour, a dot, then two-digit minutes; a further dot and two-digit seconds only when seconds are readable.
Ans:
2.43
